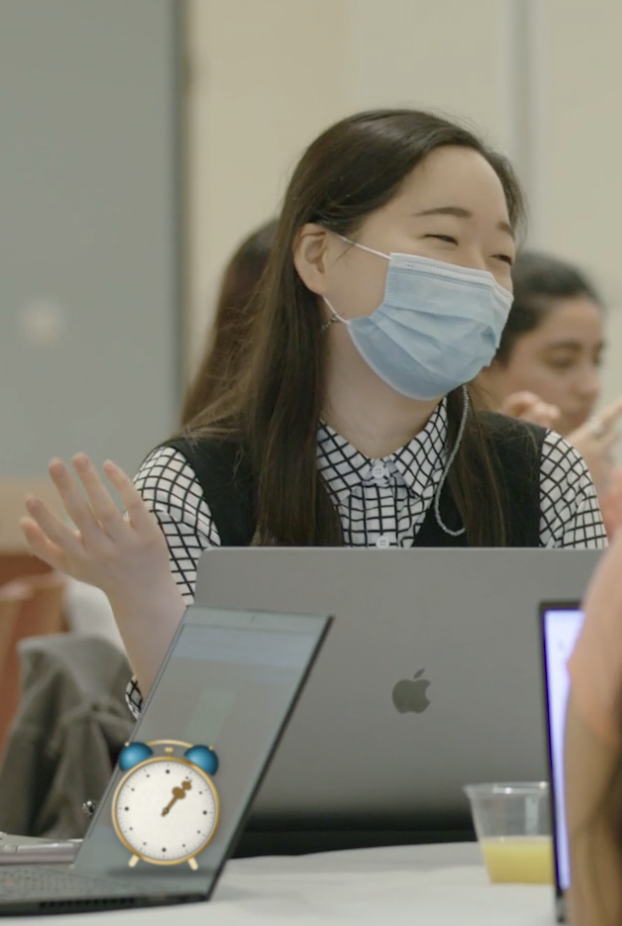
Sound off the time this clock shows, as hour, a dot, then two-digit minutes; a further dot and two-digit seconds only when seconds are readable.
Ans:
1.06
